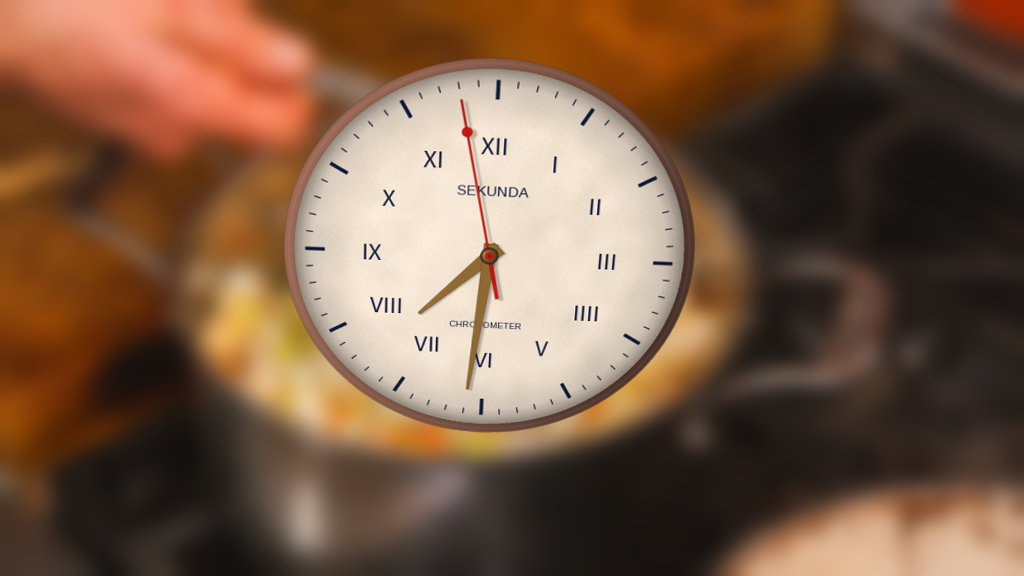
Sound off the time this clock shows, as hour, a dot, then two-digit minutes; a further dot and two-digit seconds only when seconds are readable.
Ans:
7.30.58
